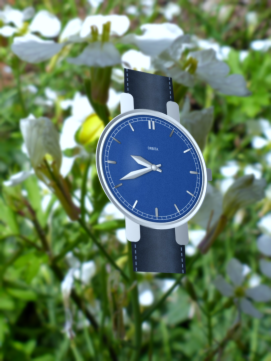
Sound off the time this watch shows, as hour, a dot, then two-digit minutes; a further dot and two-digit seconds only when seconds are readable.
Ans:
9.41
